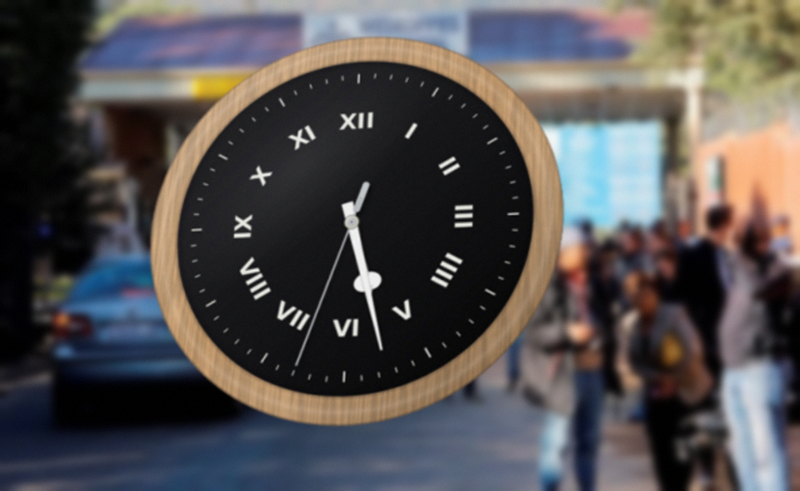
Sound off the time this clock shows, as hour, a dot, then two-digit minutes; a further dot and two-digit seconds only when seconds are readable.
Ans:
5.27.33
